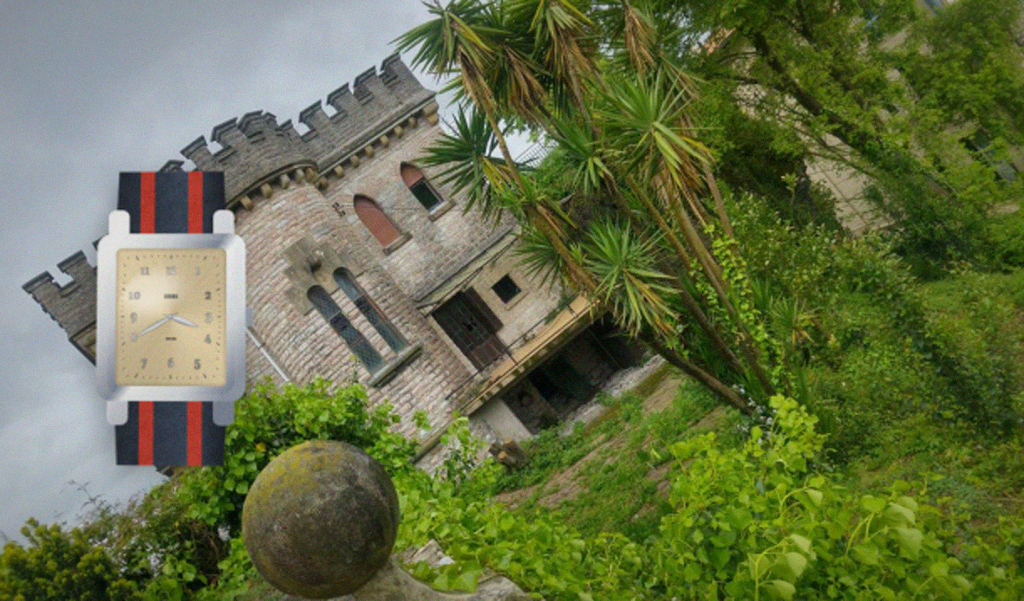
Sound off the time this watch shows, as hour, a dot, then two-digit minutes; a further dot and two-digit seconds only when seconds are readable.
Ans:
3.40
